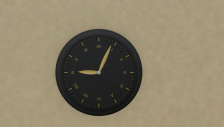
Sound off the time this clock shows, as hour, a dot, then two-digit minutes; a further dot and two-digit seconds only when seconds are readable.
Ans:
9.04
